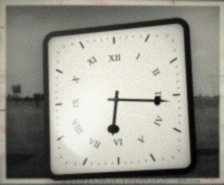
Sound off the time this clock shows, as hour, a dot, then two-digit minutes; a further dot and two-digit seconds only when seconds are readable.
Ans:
6.16
